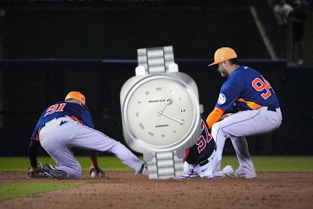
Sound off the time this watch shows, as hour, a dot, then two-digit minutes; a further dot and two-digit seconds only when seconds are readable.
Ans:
1.20
